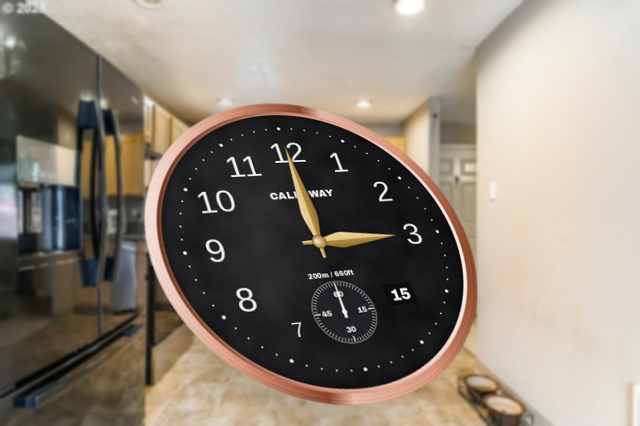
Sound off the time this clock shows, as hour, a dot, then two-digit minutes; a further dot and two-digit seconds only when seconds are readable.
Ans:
3.00
